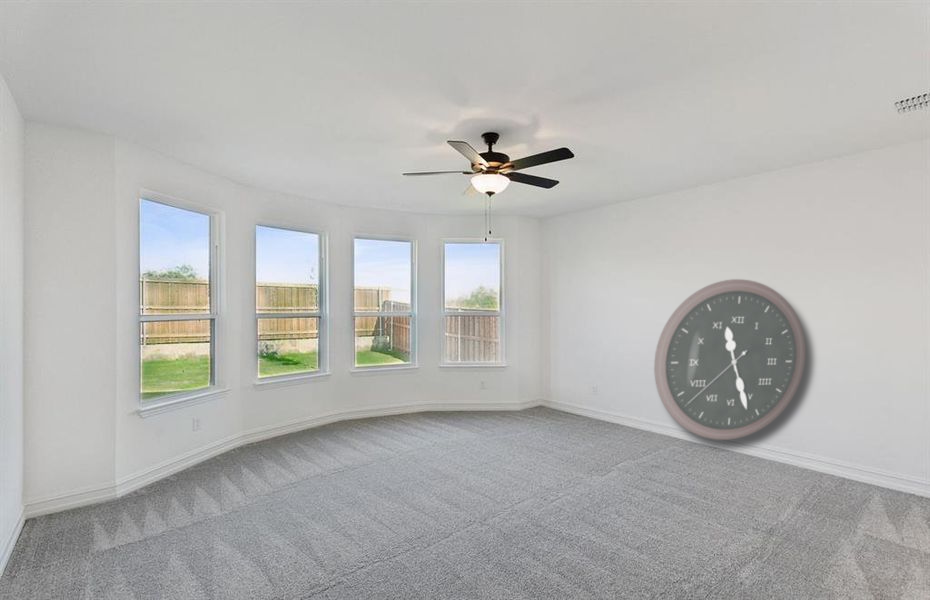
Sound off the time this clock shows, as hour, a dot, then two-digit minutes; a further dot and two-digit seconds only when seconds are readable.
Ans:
11.26.38
